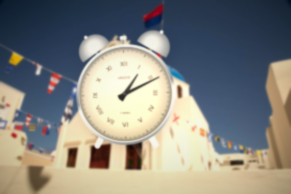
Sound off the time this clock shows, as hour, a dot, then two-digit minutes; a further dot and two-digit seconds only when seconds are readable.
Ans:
1.11
